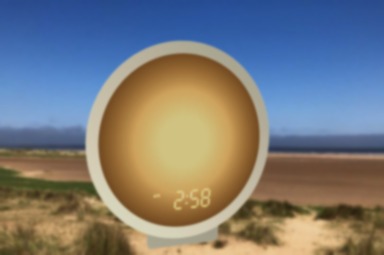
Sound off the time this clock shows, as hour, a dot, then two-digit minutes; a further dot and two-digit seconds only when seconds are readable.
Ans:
2.58
